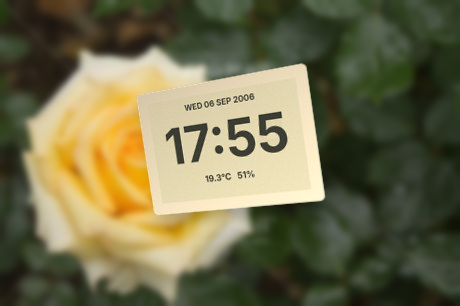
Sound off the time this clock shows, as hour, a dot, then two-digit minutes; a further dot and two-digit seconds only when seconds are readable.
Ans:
17.55
